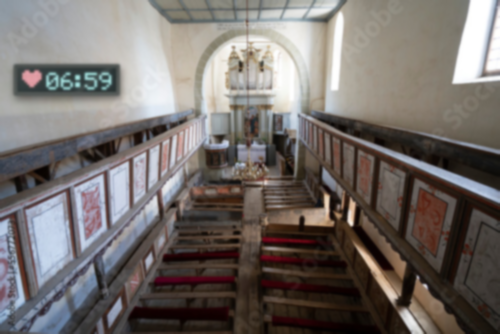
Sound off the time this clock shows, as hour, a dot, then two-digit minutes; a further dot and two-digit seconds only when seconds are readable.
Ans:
6.59
